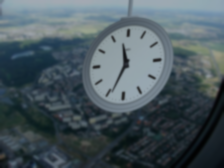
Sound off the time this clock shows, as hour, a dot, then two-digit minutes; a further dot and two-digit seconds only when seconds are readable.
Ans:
11.34
